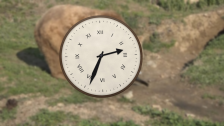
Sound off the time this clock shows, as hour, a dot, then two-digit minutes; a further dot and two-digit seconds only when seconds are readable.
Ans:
2.34
